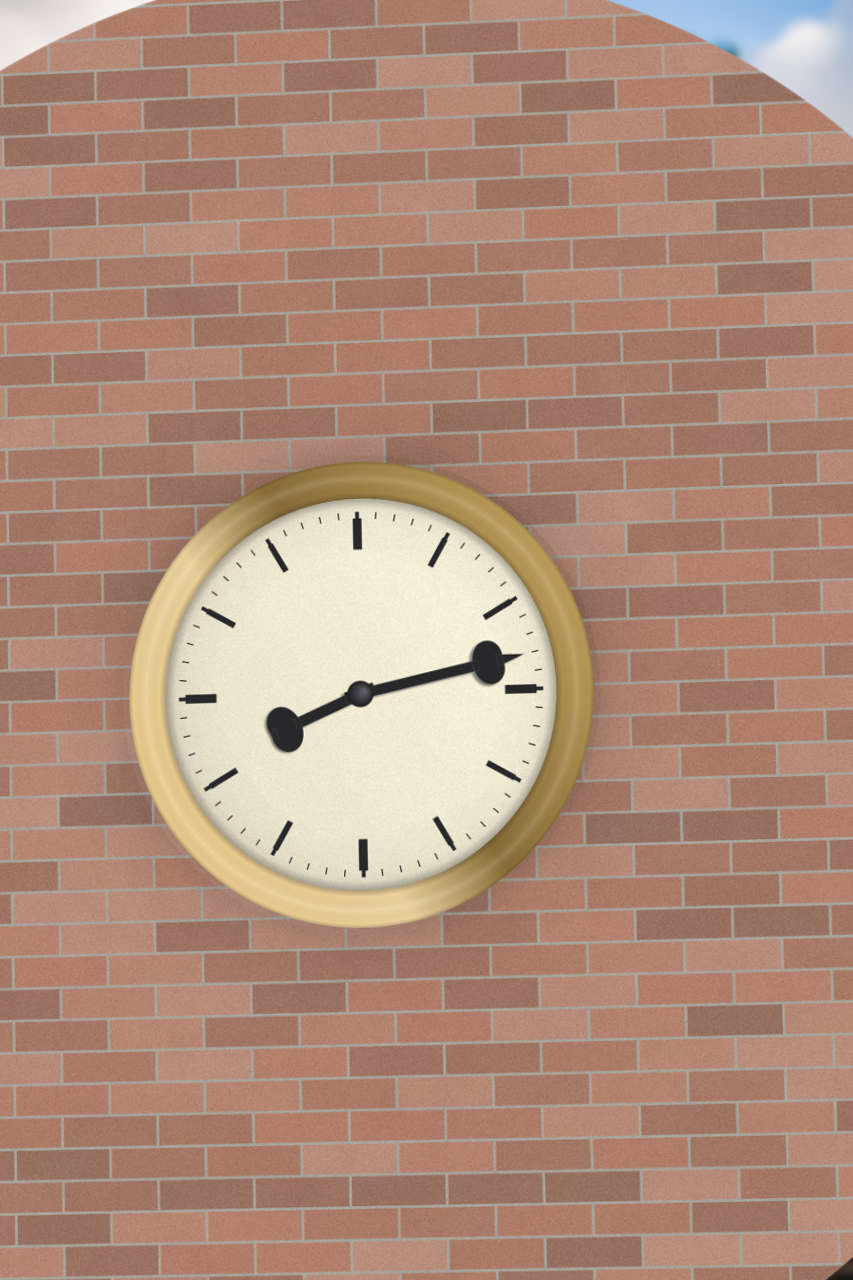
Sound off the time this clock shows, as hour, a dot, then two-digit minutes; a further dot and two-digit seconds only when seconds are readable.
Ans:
8.13
